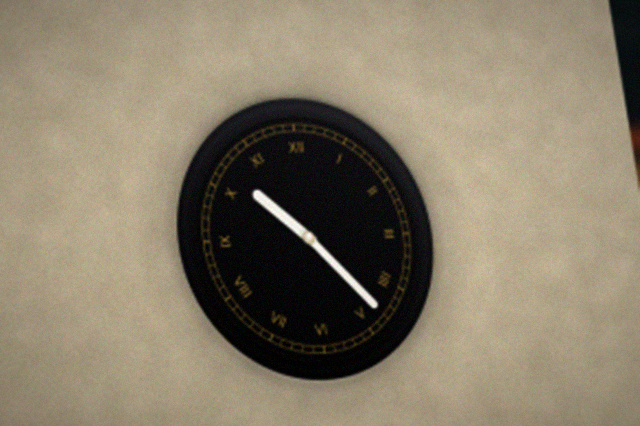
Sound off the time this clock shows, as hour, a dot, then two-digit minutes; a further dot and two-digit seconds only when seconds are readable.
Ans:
10.23
